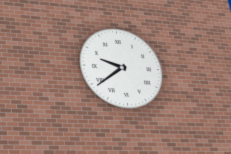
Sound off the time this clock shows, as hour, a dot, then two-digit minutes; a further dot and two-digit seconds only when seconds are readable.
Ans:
9.39
